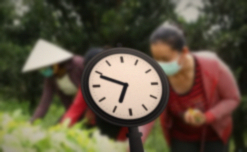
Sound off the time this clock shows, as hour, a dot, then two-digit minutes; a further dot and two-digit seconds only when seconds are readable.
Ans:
6.49
